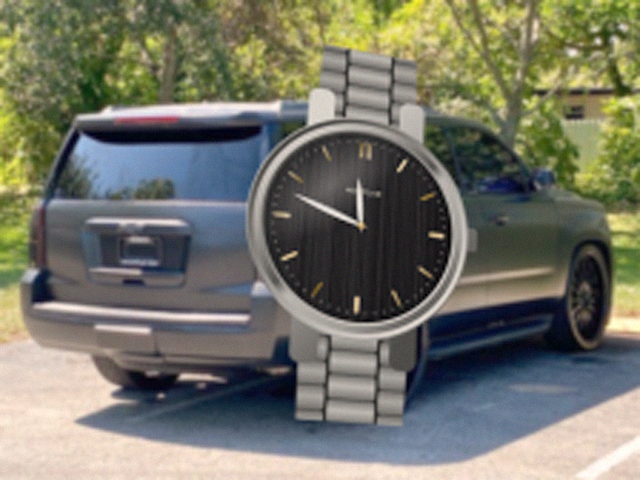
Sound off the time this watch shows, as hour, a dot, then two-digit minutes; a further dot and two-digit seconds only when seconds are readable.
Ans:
11.48
